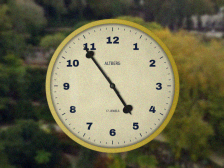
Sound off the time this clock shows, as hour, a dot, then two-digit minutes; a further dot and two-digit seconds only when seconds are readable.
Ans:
4.54
